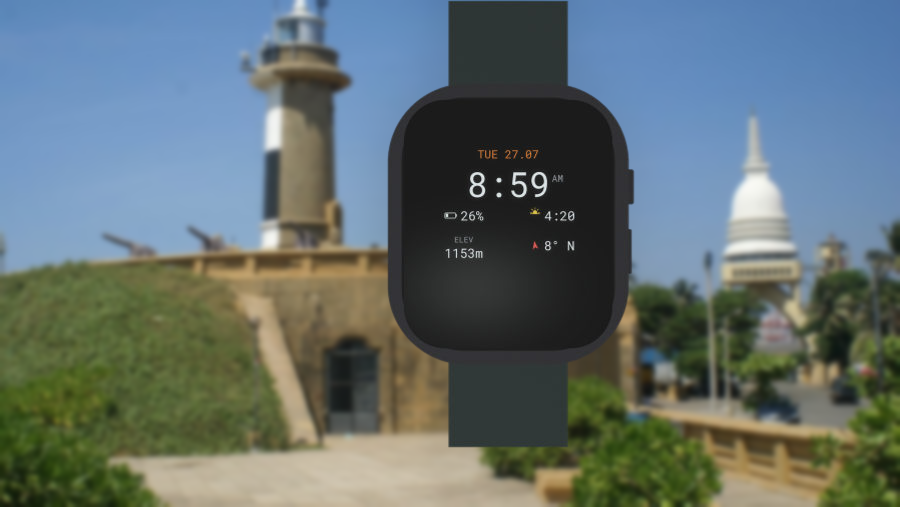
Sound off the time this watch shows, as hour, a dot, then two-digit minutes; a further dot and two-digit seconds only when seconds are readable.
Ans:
8.59
